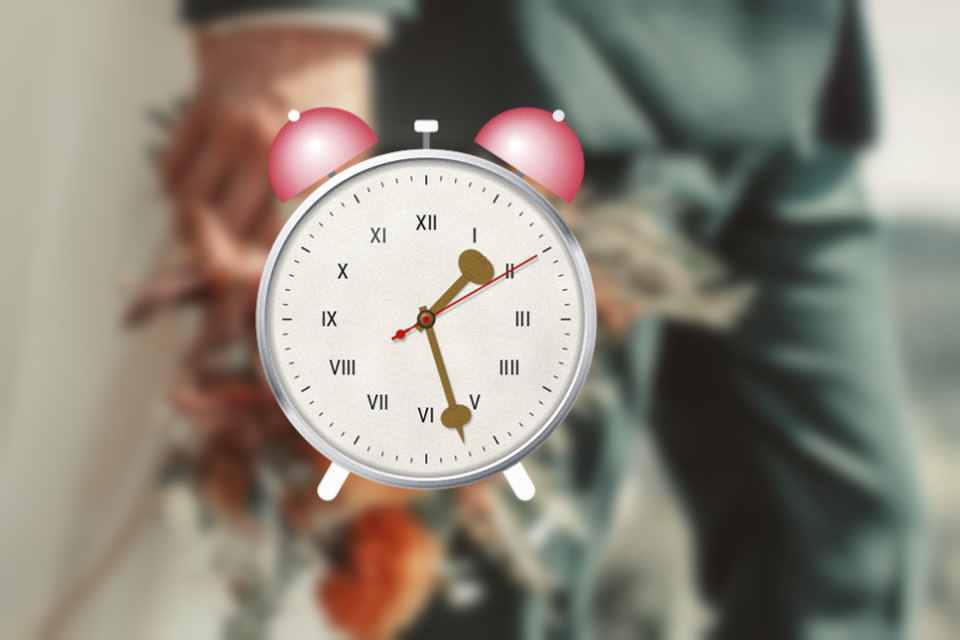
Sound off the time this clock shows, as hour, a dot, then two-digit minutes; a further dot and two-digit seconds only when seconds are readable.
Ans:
1.27.10
